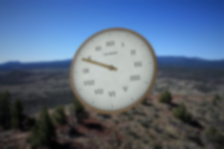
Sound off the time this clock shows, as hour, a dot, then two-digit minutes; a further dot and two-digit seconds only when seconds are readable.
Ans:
9.49
